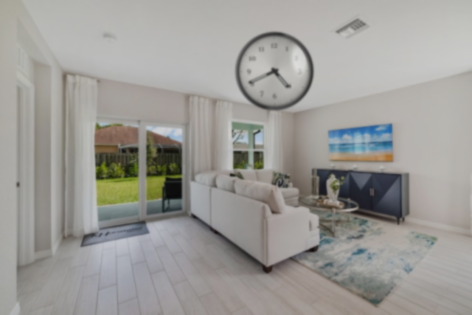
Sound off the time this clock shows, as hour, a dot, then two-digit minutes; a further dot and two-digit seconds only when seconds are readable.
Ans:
4.41
